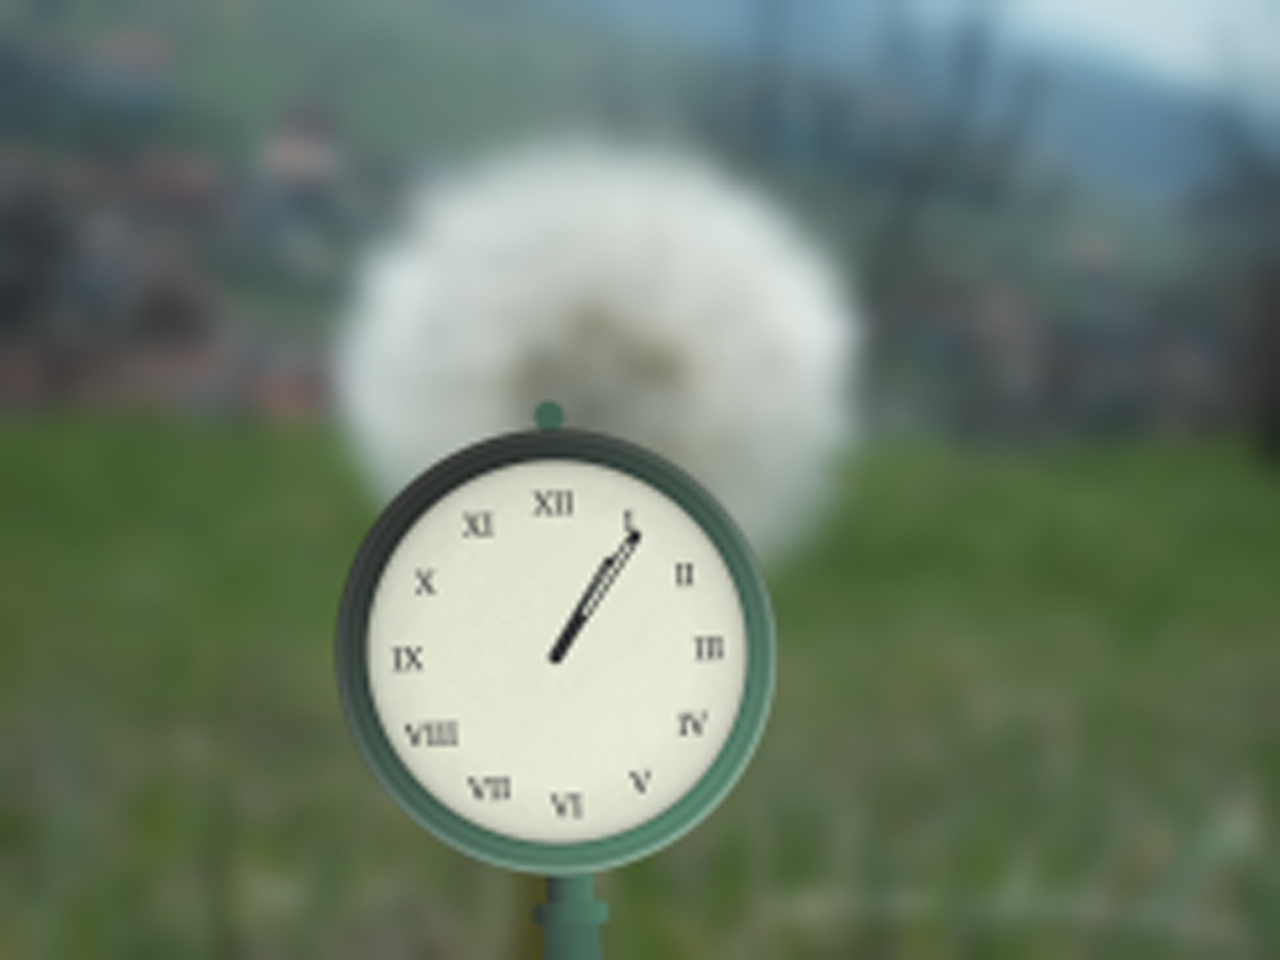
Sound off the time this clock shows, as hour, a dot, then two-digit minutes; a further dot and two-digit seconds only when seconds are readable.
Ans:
1.06
